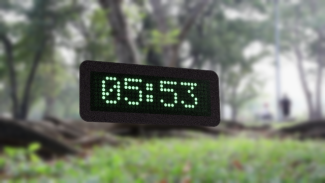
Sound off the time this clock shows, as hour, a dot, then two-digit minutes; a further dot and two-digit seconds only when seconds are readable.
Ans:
5.53
